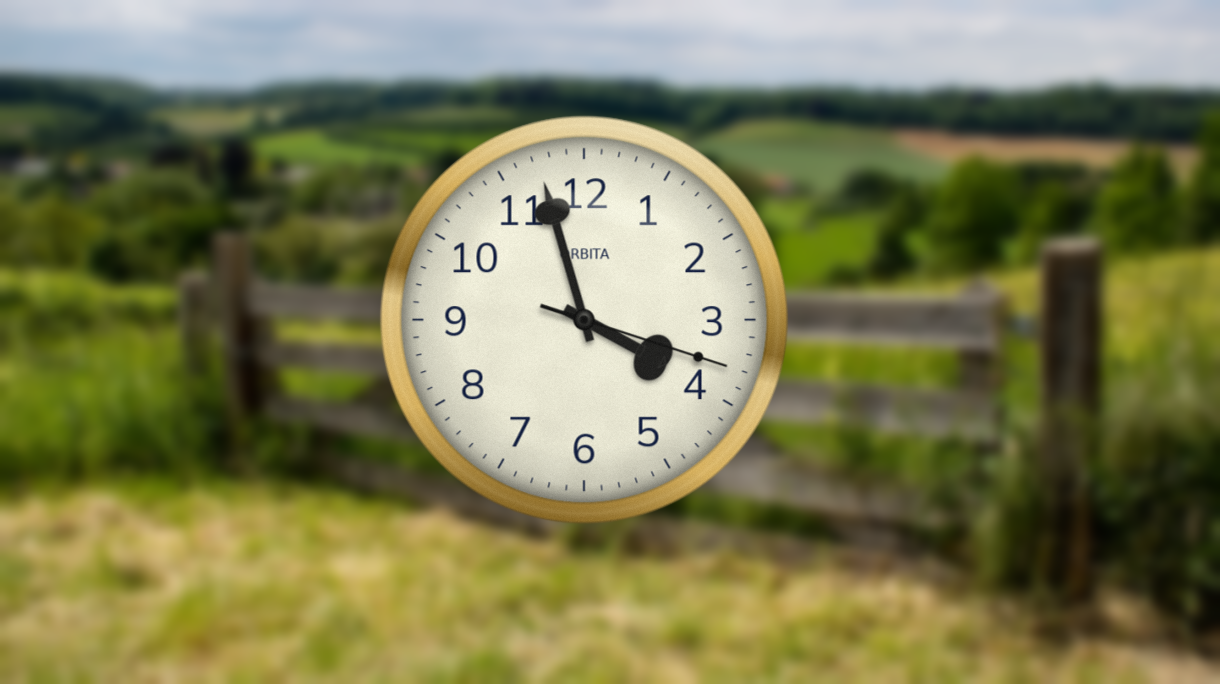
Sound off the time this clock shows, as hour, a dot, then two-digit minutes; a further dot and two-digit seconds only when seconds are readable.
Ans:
3.57.18
